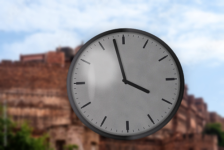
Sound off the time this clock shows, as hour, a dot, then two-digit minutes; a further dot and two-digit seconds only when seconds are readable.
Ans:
3.58
